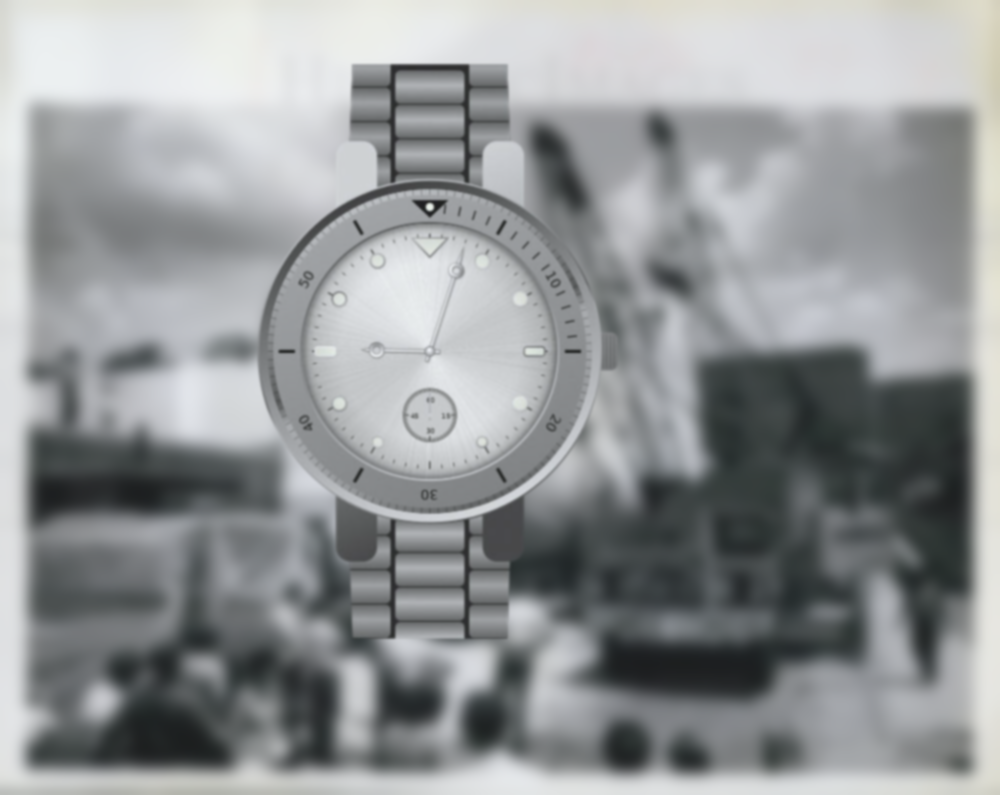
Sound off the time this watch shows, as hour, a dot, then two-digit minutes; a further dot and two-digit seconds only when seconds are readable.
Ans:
9.03
